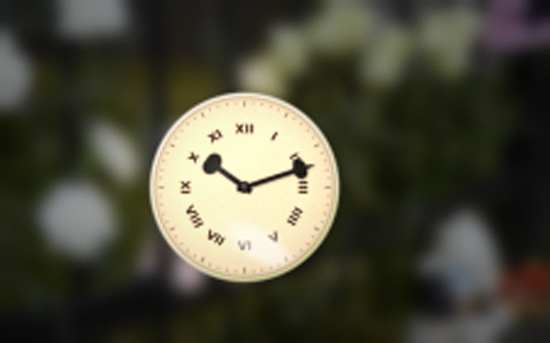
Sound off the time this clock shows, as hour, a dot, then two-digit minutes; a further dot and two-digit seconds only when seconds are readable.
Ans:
10.12
